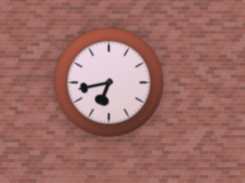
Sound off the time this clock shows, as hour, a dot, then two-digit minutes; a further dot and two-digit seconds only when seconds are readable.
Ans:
6.43
